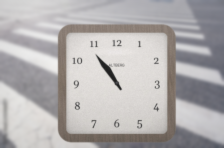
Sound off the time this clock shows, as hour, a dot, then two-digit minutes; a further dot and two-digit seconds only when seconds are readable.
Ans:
10.54
